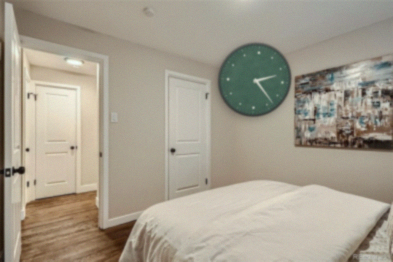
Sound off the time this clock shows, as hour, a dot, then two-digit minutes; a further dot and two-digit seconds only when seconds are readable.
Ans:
2.23
